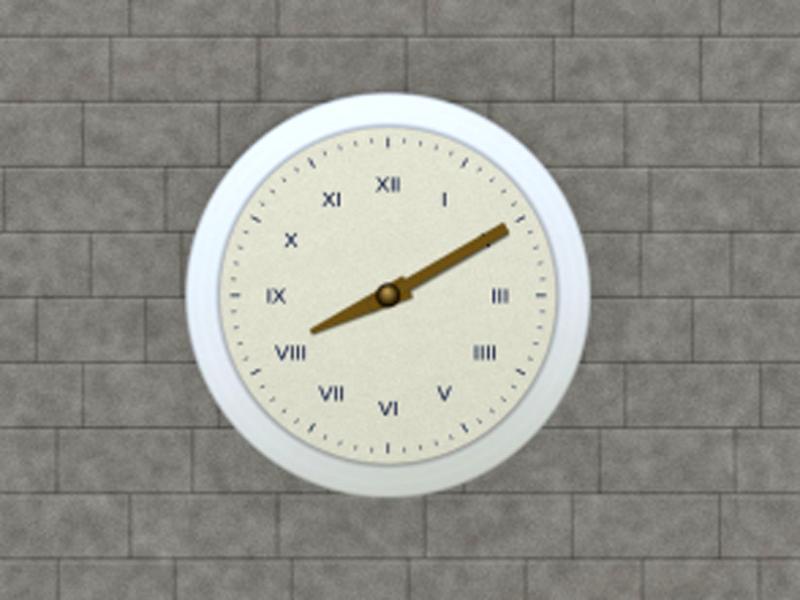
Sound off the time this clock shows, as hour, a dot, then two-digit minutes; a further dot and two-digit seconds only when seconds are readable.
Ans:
8.10
